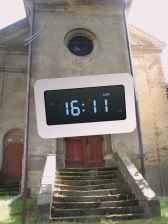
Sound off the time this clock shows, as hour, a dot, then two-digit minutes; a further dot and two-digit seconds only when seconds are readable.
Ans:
16.11
